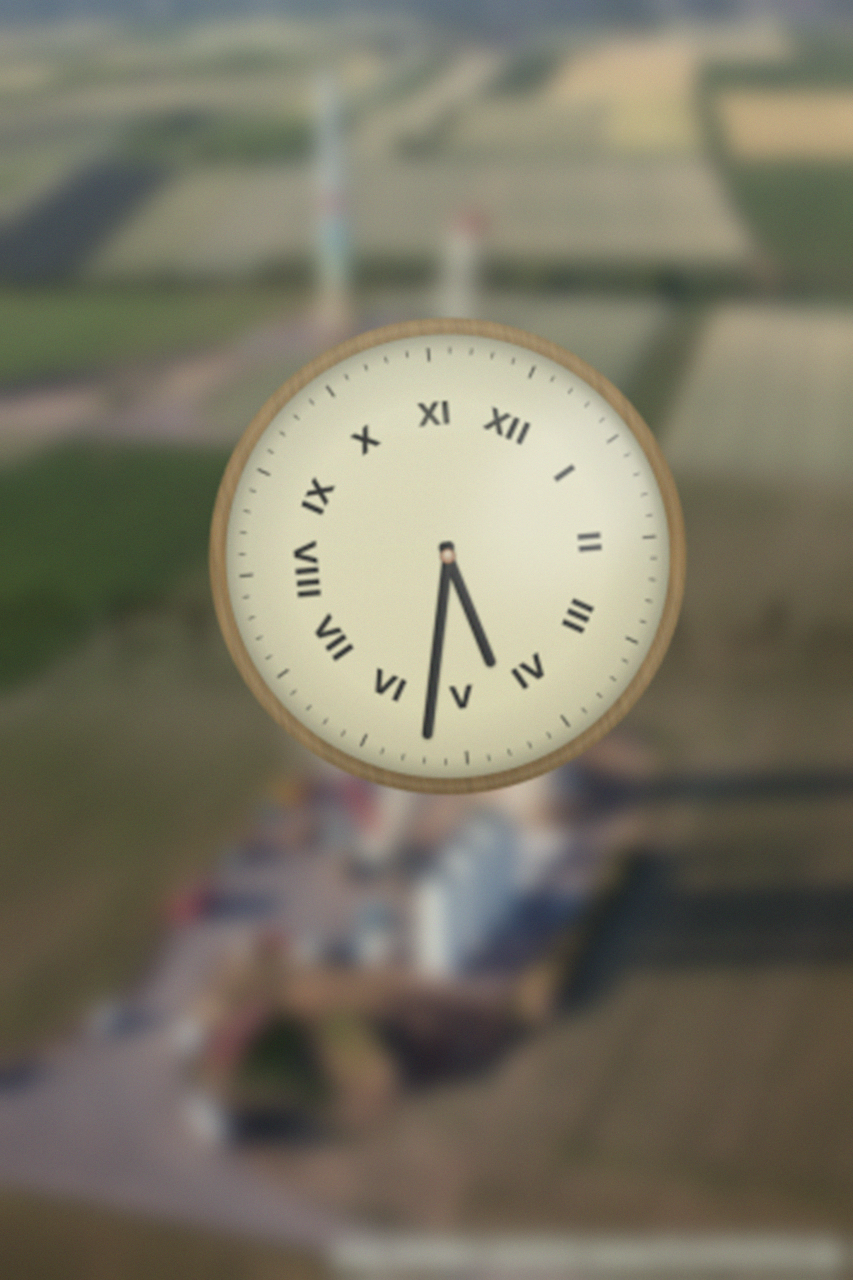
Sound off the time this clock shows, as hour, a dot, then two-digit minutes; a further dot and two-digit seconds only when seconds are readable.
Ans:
4.27
